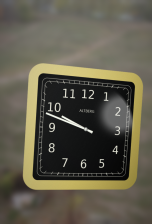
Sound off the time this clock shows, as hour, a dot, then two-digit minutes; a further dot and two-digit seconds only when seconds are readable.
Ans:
9.48
